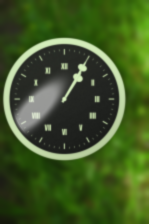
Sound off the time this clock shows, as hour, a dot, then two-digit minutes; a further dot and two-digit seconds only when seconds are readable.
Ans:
1.05
